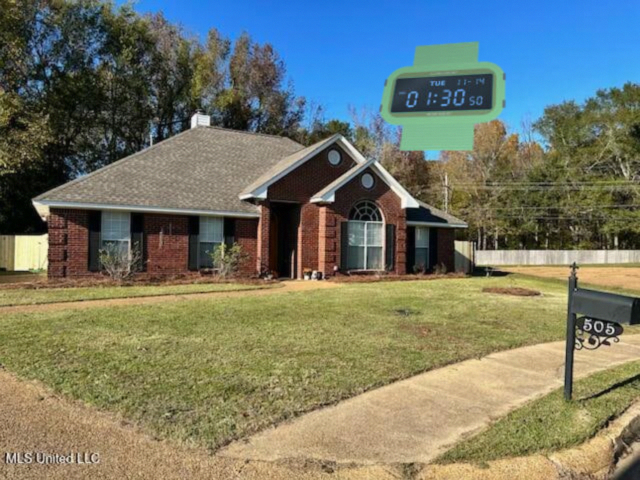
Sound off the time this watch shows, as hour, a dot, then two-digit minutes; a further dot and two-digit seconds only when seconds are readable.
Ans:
1.30
